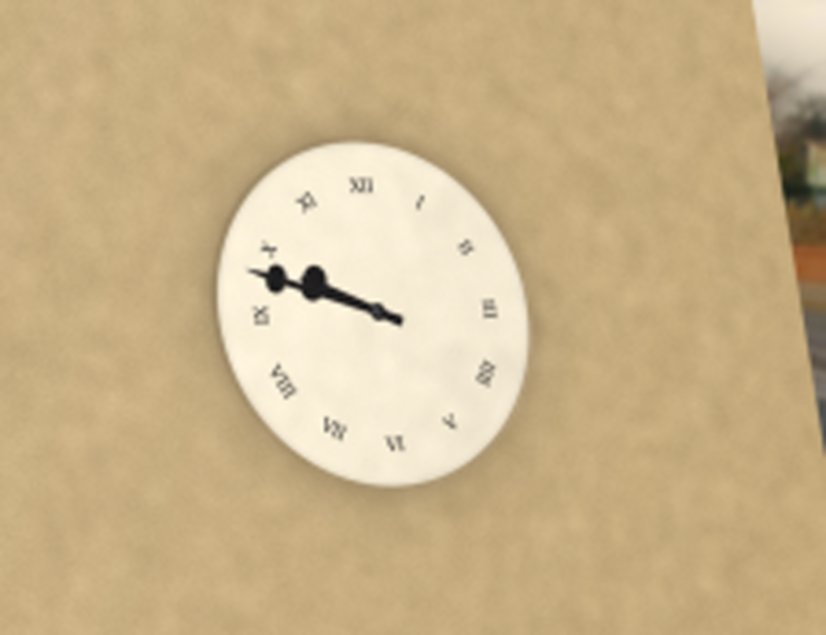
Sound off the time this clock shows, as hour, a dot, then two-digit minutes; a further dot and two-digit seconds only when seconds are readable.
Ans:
9.48
